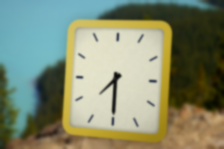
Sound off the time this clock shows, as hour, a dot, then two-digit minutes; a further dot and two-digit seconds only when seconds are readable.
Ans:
7.30
